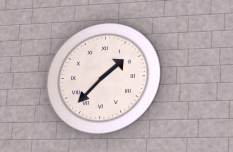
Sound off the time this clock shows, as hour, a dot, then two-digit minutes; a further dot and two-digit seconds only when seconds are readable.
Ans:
1.37
